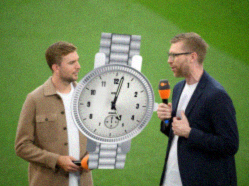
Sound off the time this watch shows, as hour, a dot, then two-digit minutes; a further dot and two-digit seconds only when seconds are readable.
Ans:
5.02
